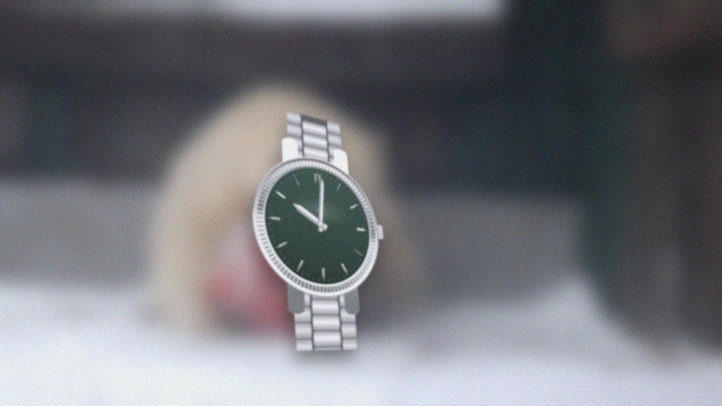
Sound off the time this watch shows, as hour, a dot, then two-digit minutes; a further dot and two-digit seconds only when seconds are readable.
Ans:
10.01
